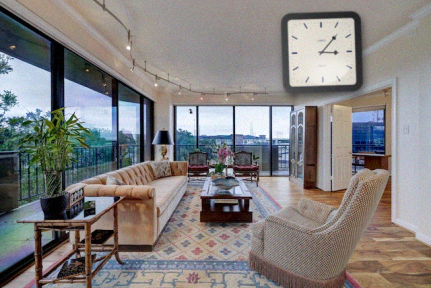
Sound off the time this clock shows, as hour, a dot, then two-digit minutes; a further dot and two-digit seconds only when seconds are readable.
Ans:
3.07
